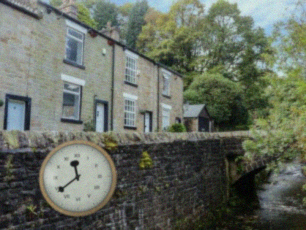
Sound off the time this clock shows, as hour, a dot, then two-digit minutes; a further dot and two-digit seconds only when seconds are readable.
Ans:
11.39
